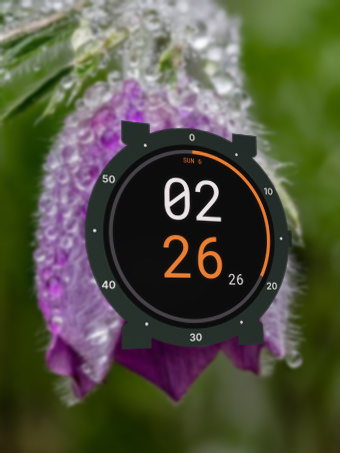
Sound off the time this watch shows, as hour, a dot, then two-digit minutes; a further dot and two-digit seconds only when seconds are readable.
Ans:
2.26.26
